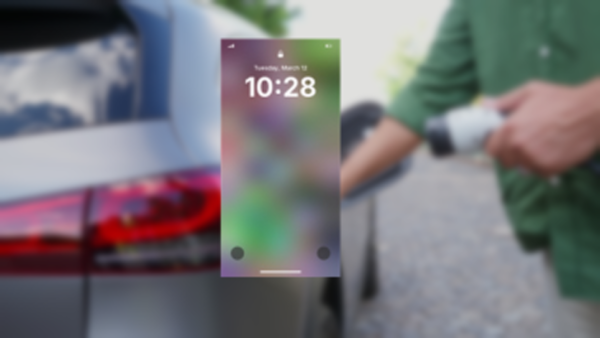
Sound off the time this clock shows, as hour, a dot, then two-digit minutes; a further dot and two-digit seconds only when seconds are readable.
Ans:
10.28
